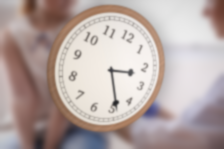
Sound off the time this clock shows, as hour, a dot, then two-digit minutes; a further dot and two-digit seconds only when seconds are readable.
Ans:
2.24
